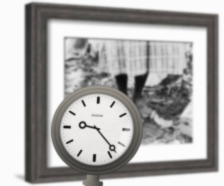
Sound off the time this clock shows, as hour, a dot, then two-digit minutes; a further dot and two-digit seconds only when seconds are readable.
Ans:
9.23
